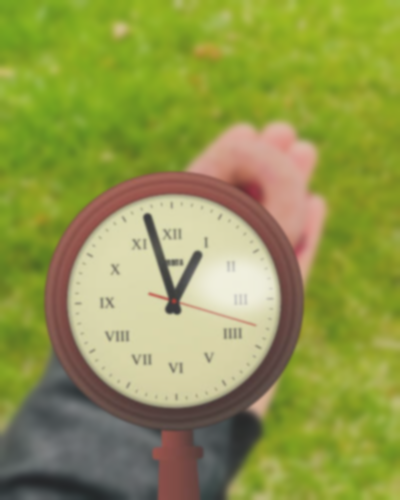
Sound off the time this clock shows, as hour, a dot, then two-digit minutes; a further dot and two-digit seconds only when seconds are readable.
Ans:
12.57.18
